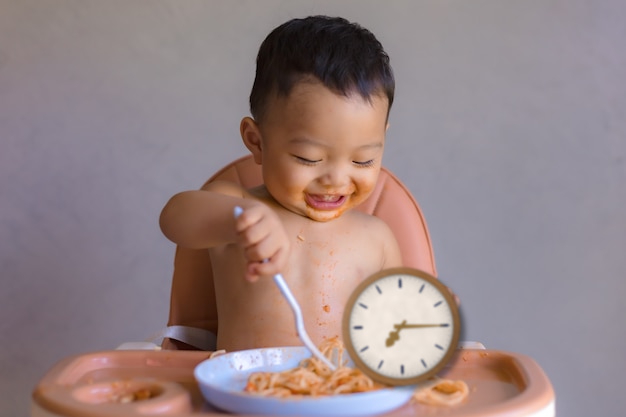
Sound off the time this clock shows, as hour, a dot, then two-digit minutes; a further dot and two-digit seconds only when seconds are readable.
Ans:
7.15
